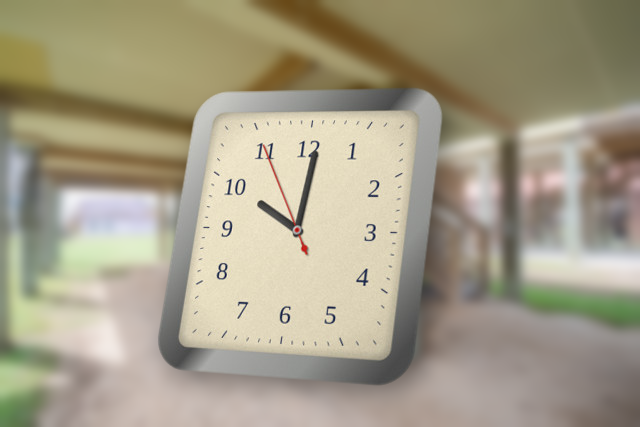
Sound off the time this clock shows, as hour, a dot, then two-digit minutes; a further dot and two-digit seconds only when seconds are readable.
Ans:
10.00.55
